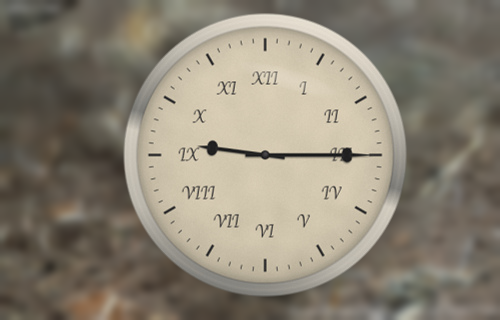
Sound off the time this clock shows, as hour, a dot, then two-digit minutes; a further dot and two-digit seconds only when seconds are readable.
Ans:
9.15
